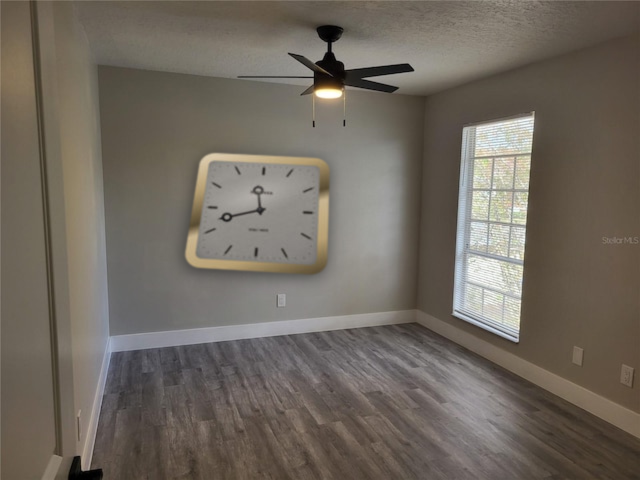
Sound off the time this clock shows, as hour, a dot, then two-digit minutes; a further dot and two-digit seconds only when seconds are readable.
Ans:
11.42
